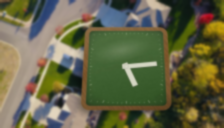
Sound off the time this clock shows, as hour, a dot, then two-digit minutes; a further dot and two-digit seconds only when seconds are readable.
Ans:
5.14
